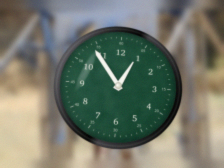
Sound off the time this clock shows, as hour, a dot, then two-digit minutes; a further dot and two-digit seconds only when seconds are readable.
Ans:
12.54
